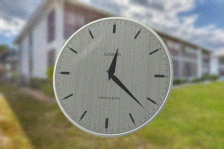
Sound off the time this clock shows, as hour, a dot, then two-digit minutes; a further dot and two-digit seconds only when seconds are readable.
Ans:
12.22
